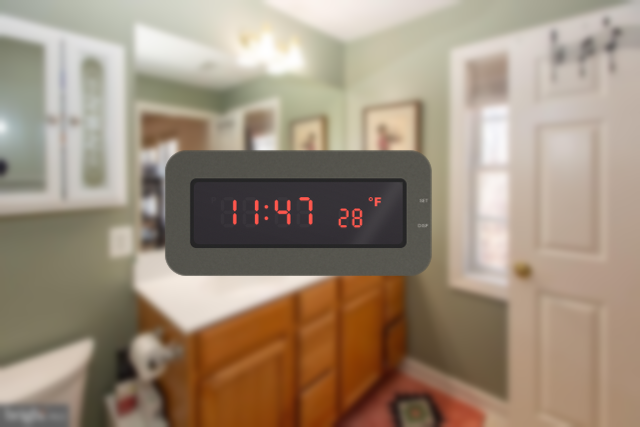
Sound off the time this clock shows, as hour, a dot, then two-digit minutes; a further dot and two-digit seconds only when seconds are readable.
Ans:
11.47
